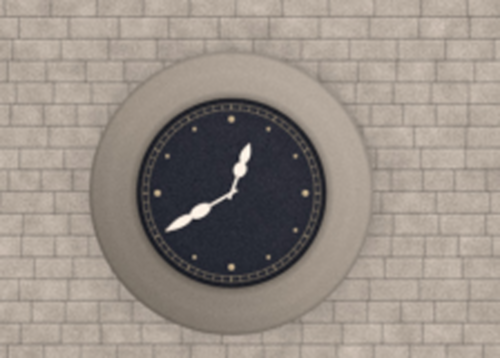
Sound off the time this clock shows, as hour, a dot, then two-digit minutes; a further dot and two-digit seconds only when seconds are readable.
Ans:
12.40
